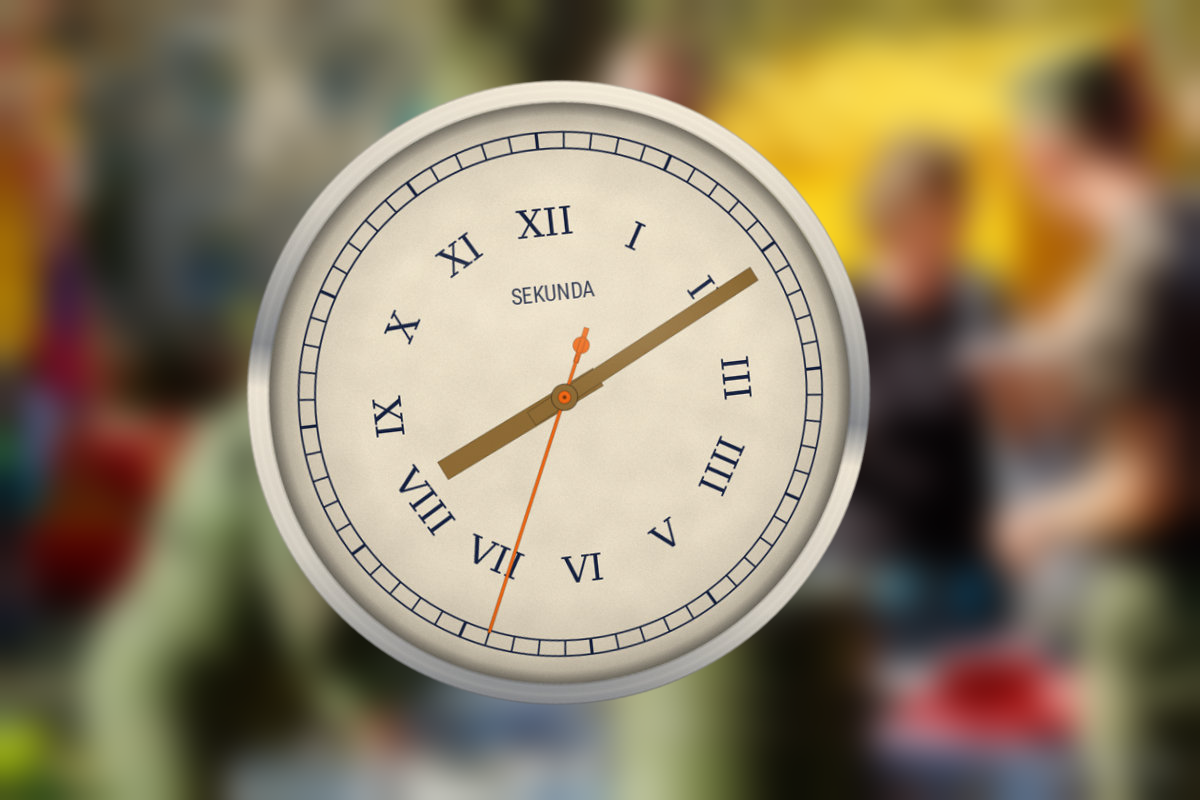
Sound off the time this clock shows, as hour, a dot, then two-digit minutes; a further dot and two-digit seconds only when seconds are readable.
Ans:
8.10.34
